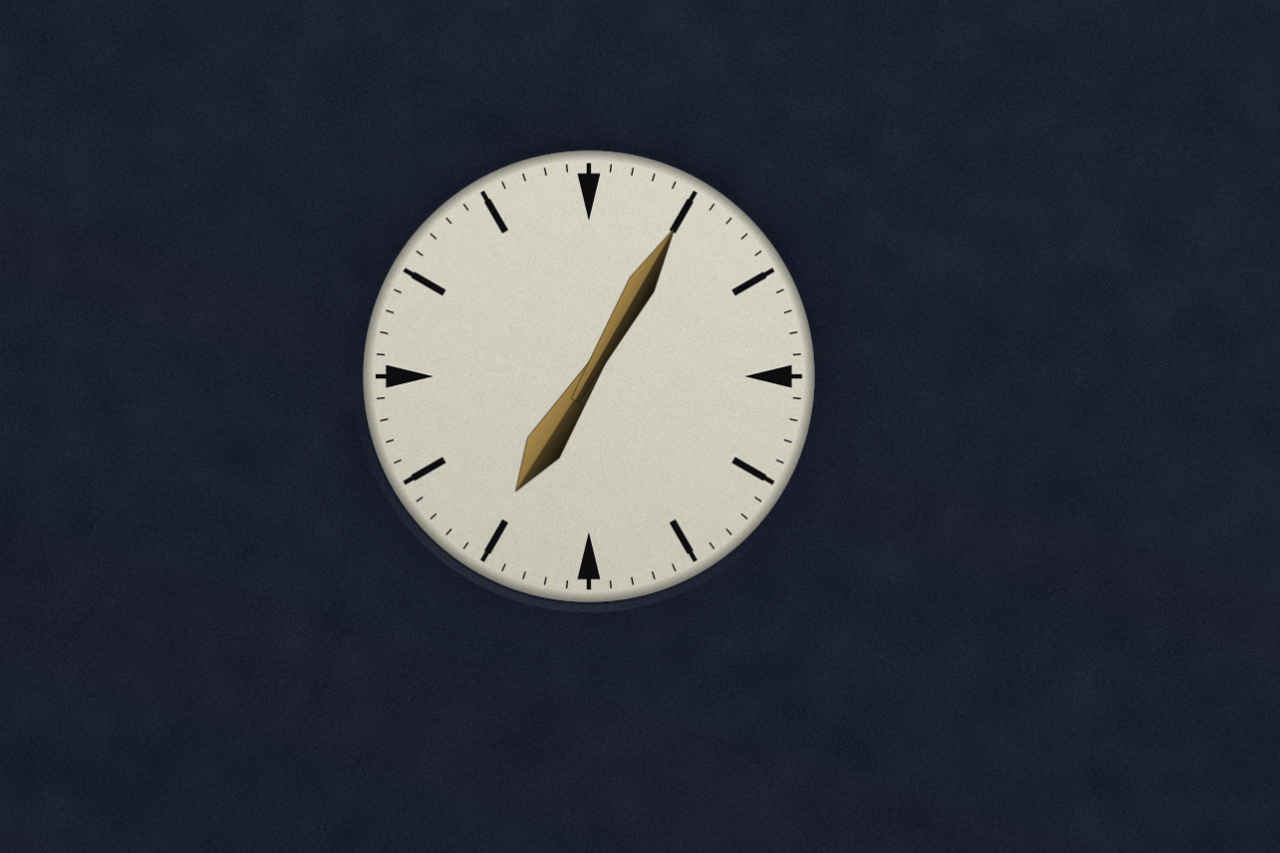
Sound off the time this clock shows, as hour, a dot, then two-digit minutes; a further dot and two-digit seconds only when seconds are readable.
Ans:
7.05
